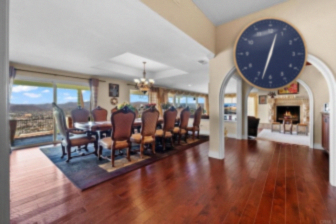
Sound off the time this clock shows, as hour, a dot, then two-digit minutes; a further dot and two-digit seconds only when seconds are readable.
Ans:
12.33
